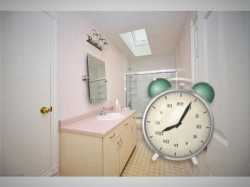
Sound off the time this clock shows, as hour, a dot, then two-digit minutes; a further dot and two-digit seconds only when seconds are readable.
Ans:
8.04
